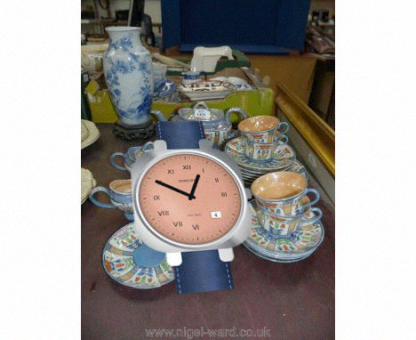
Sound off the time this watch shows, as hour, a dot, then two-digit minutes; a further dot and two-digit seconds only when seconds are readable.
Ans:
12.50
